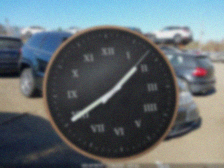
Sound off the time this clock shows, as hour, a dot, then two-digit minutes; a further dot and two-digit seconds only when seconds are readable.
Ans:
1.40.08
